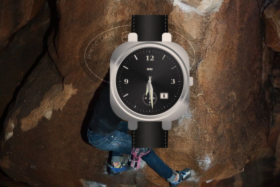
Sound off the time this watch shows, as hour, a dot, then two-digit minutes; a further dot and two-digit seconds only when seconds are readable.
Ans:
6.29
